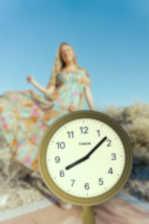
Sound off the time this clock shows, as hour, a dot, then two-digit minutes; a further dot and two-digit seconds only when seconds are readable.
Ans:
8.08
